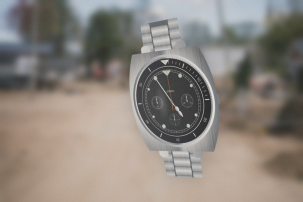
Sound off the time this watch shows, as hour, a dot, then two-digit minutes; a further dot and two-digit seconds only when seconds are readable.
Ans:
4.55
